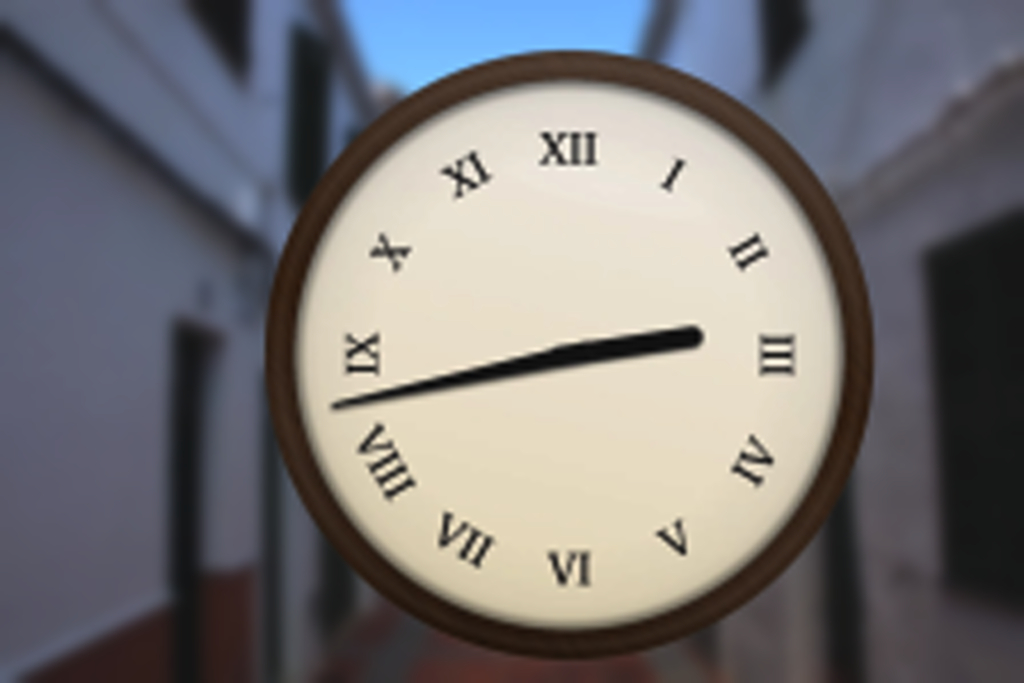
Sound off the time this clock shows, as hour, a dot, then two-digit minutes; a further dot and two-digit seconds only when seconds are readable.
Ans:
2.43
